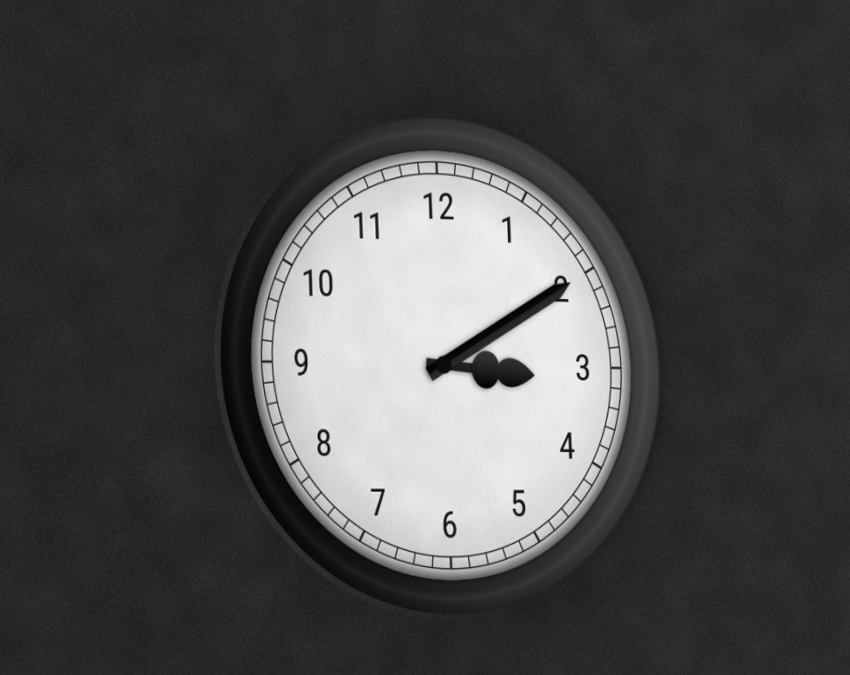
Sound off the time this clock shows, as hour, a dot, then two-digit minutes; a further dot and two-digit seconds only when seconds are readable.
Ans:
3.10
